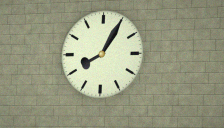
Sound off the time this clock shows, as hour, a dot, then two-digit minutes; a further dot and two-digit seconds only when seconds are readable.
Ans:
8.05
